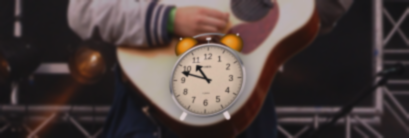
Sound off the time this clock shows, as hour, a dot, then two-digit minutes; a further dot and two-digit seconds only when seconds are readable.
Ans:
10.48
